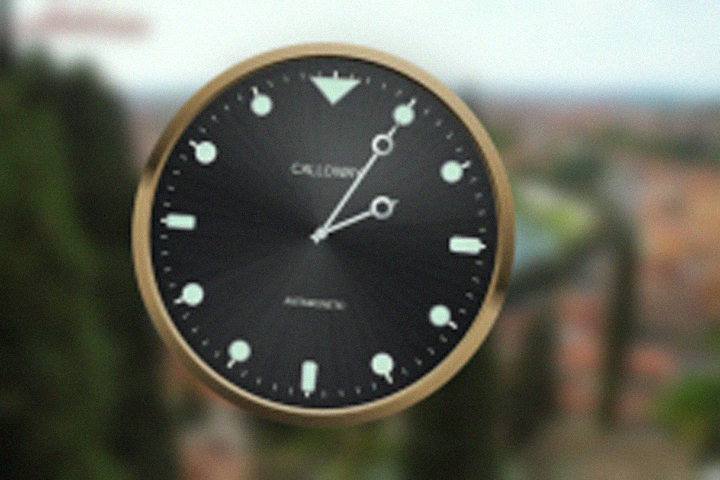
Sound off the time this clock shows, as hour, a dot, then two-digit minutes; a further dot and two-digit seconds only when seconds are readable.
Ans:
2.05
